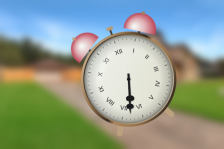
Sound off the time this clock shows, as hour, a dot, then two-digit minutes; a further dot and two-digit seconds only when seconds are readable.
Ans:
6.33
